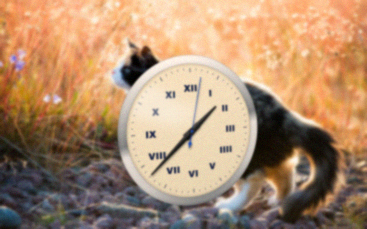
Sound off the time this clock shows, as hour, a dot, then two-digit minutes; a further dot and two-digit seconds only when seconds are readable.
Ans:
1.38.02
